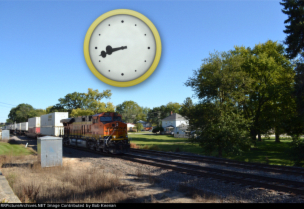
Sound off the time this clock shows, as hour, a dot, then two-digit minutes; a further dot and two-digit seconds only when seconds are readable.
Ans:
8.42
